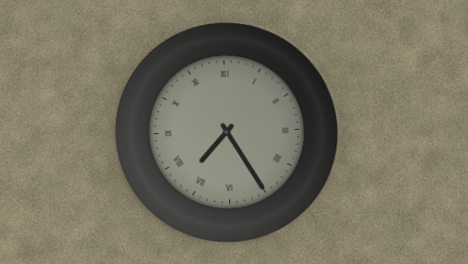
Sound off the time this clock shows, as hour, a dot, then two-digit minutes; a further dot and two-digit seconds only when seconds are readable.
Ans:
7.25
